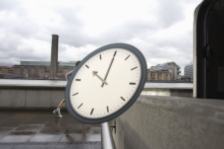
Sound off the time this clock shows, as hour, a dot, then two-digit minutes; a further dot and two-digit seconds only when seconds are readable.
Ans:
10.00
